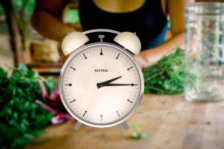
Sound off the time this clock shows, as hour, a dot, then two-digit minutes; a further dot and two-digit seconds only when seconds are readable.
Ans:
2.15
